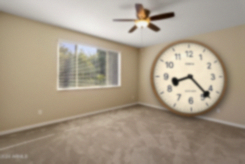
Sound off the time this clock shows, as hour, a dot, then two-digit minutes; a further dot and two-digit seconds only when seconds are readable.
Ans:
8.23
